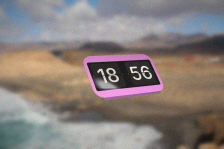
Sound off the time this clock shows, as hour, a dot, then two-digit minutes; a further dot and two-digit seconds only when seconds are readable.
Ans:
18.56
